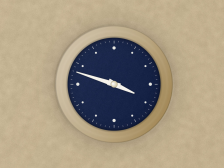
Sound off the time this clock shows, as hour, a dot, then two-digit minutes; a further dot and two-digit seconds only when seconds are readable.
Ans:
3.48
